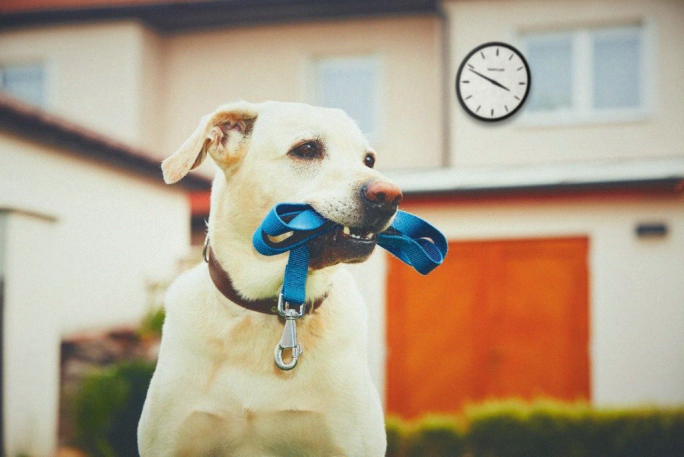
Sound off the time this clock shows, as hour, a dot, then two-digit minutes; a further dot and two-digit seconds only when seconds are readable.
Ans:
3.49
